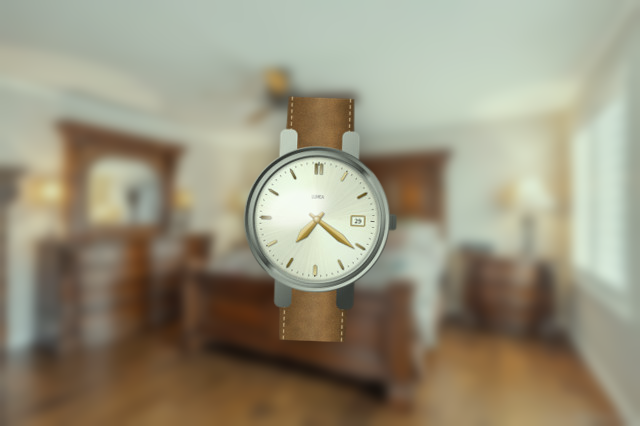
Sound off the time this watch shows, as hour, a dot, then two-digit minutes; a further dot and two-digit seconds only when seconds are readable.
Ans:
7.21
